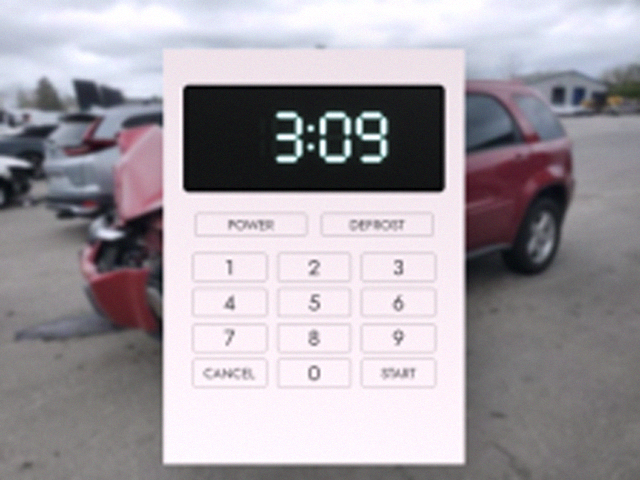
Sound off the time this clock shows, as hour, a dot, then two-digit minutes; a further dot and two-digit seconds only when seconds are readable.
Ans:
3.09
